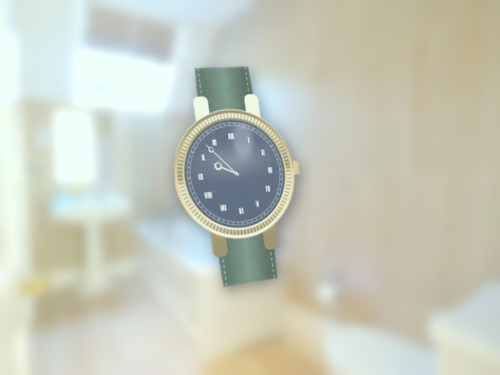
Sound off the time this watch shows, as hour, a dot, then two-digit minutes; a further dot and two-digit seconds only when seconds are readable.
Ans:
9.53
